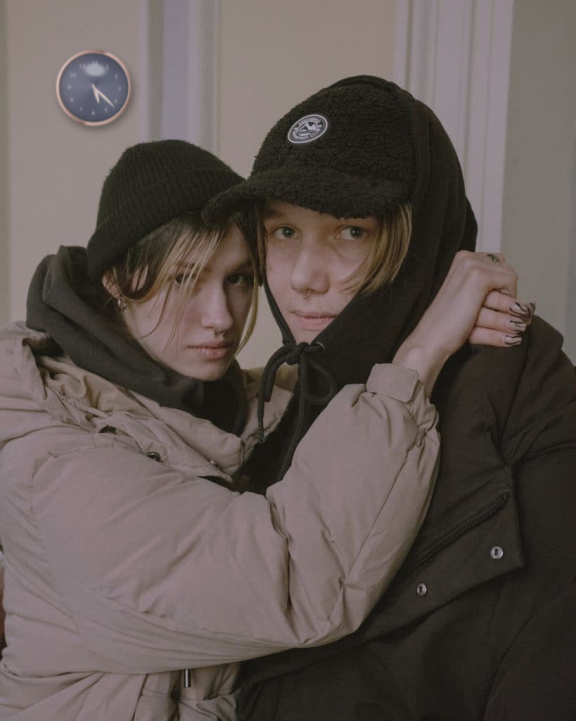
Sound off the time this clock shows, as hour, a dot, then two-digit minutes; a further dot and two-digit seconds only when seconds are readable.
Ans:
5.22
